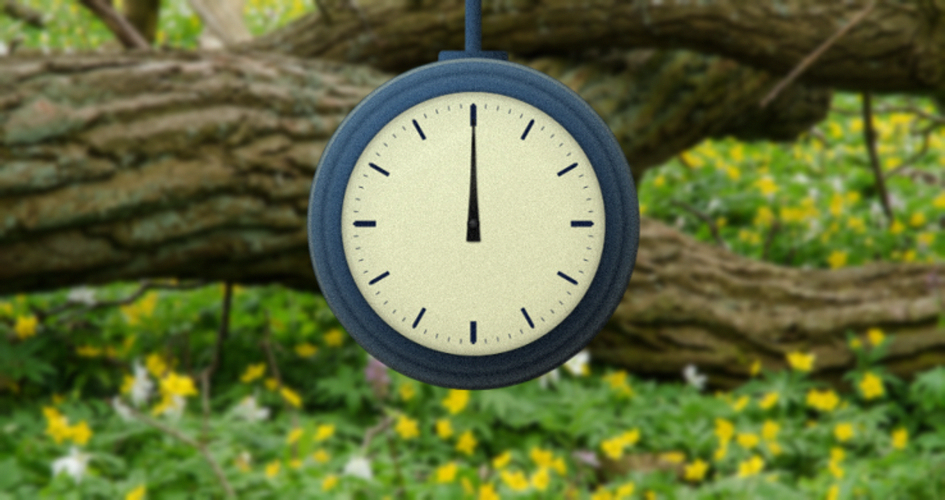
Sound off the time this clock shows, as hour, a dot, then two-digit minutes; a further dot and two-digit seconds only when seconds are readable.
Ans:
12.00
